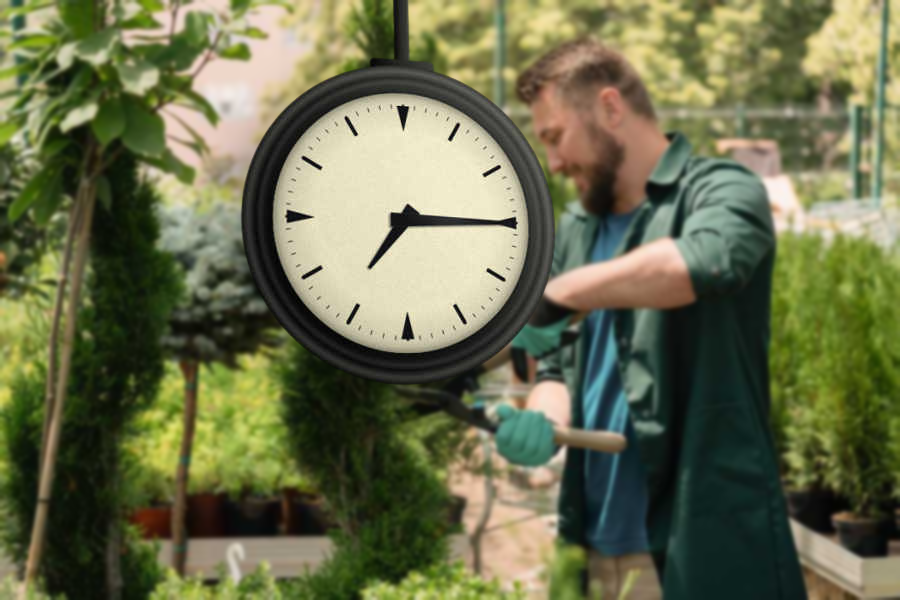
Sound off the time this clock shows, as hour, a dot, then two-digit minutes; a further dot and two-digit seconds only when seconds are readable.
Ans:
7.15
